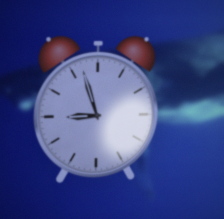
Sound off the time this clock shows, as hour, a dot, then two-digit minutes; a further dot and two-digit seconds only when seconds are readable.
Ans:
8.57
